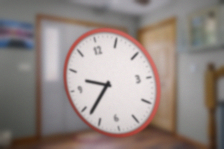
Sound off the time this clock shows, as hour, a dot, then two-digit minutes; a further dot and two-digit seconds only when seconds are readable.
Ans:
9.38
